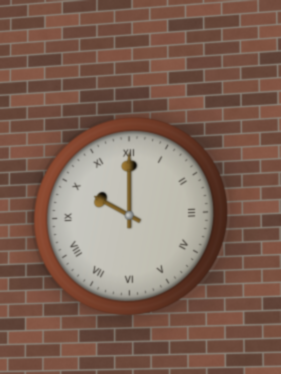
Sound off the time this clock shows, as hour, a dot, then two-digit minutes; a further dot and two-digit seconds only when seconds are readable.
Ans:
10.00
